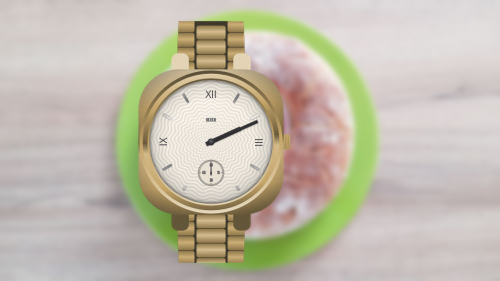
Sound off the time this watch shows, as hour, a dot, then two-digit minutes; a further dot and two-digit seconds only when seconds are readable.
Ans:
2.11
